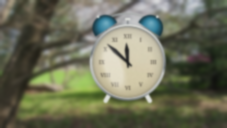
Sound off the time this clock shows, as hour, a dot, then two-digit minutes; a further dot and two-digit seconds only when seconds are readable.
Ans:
11.52
